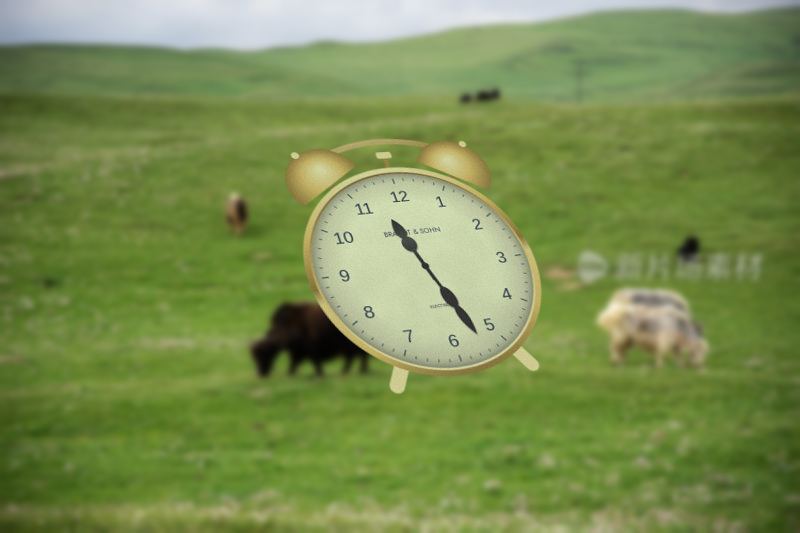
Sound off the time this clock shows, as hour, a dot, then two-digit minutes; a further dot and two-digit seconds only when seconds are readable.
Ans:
11.27
